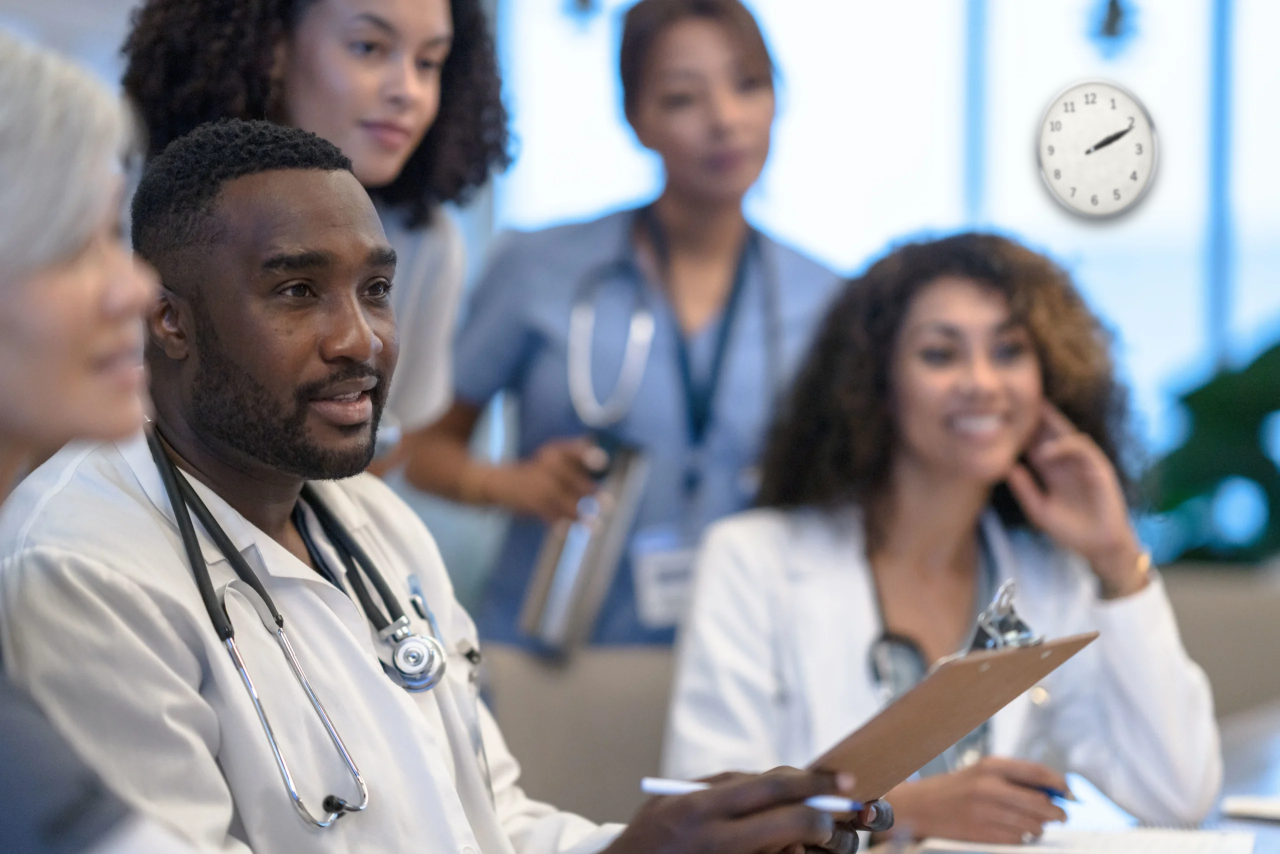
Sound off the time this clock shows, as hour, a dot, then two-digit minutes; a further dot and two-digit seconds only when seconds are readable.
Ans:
2.11
